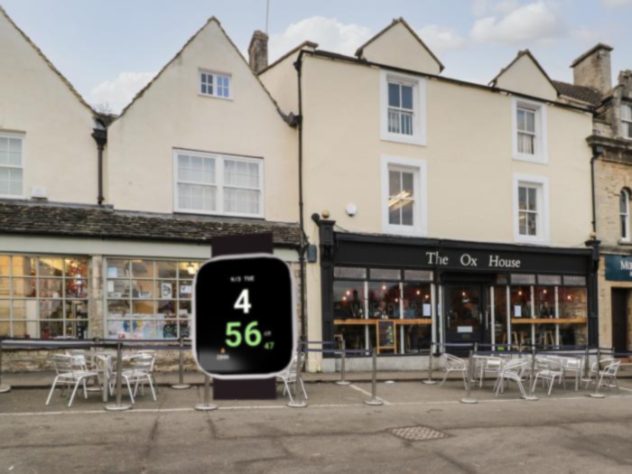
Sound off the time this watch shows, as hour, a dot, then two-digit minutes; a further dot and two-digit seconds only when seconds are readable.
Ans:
4.56
